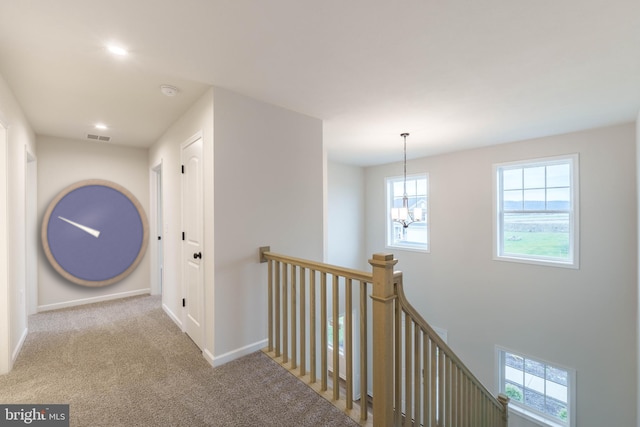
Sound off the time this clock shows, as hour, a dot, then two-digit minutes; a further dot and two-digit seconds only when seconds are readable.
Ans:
9.49
